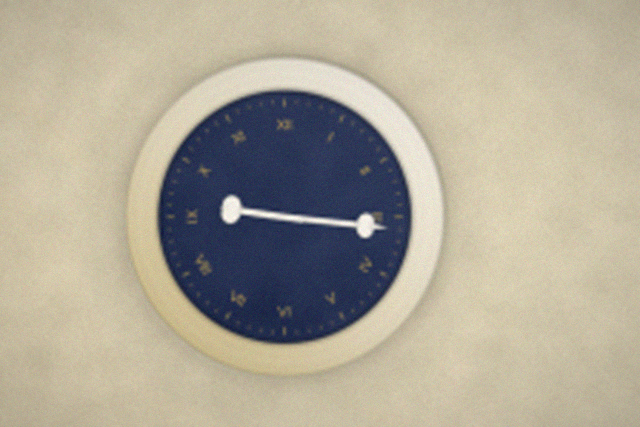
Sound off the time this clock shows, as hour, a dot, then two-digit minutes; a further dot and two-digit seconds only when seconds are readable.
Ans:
9.16
